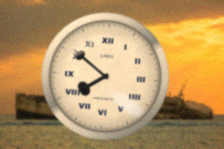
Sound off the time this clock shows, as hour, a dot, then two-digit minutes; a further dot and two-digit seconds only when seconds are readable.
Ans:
7.51
